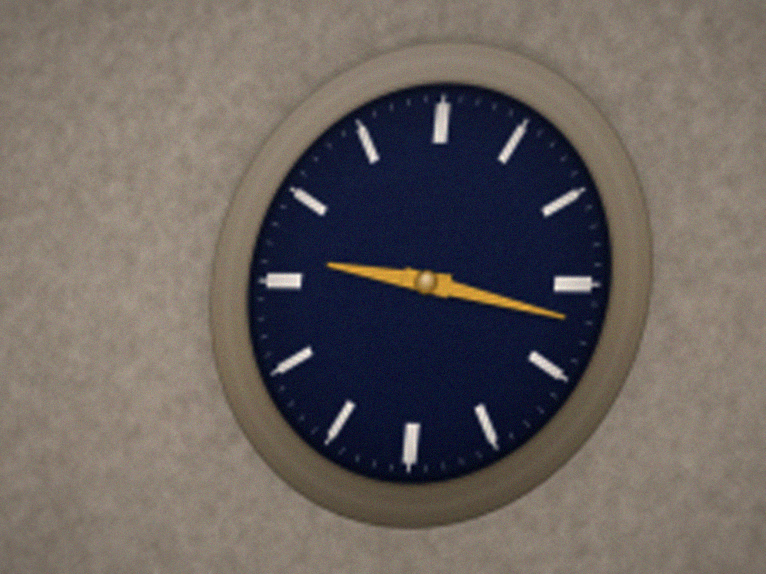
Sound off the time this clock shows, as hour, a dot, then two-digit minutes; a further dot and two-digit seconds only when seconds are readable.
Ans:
9.17
